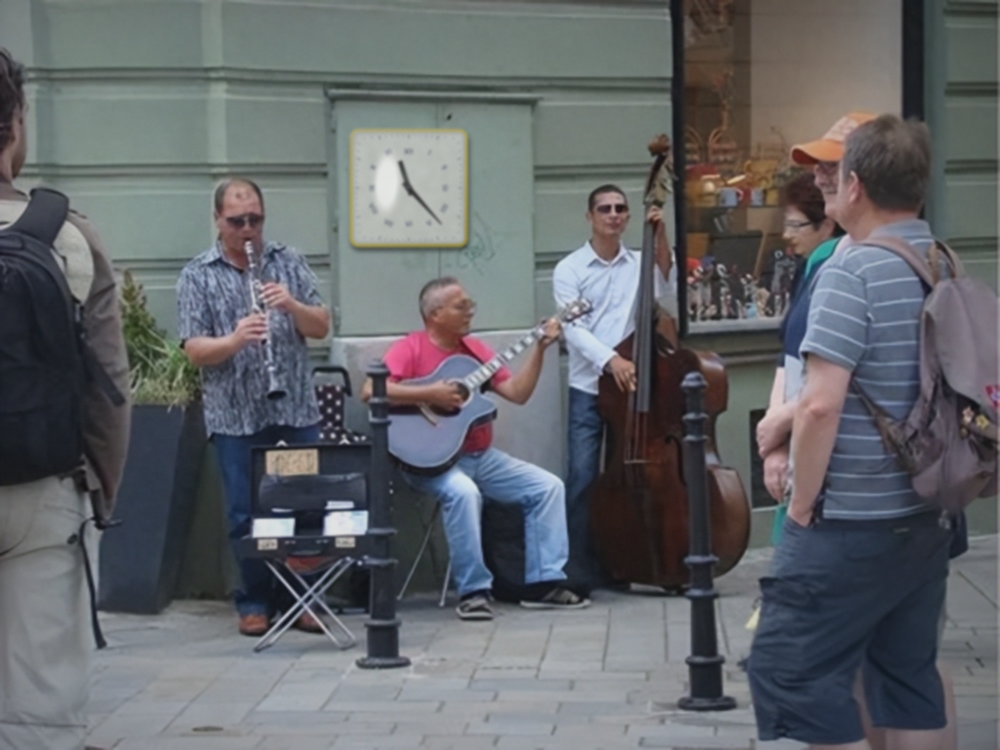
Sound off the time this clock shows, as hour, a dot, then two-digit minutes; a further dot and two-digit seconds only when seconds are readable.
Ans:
11.23
